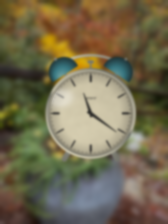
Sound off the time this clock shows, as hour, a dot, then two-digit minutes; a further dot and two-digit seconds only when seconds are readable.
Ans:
11.21
